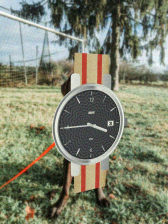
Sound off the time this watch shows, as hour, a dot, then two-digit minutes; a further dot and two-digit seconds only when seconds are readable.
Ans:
3.45
